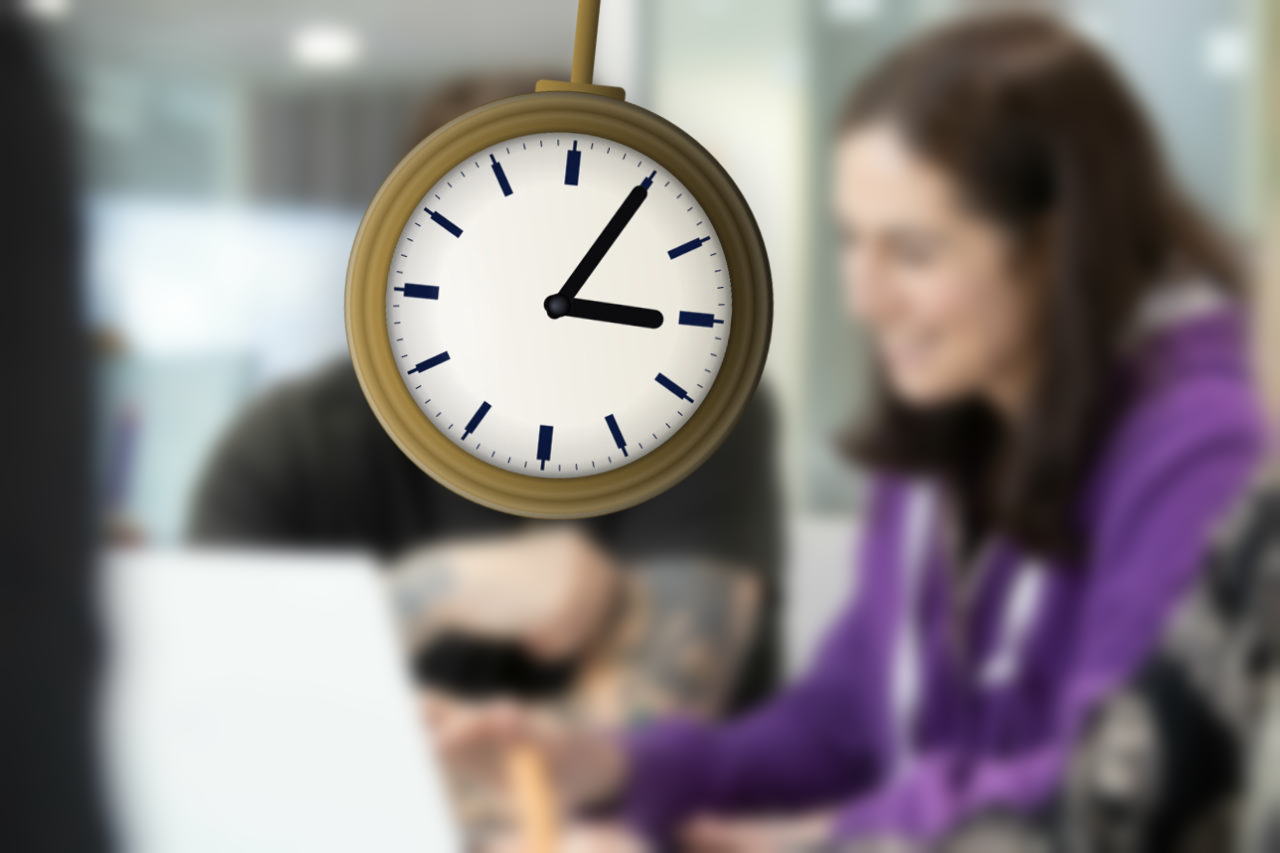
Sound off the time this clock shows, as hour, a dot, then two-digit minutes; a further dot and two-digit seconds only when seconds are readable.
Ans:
3.05
